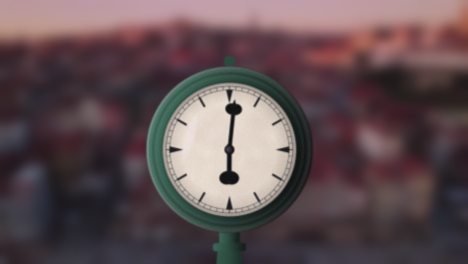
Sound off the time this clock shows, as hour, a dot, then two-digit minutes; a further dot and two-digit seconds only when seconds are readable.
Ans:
6.01
